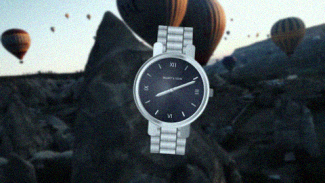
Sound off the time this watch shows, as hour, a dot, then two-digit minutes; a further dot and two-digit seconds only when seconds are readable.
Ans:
8.11
